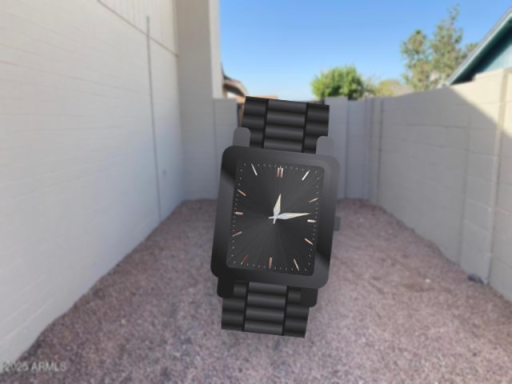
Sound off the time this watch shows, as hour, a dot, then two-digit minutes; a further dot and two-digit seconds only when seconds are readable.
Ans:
12.13
